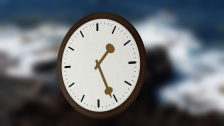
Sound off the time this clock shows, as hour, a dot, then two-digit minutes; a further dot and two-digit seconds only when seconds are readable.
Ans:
1.26
